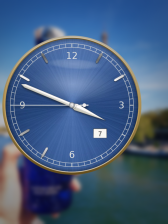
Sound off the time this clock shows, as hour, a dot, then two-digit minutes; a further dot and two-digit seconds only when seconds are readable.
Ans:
3.48.45
